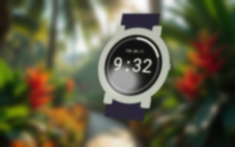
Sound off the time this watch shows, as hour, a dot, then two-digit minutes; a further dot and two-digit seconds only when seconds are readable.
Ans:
9.32
